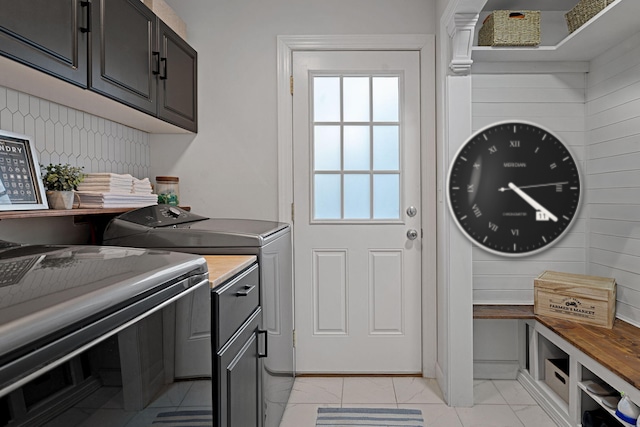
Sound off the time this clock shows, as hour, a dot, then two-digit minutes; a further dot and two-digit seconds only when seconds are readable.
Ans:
4.21.14
